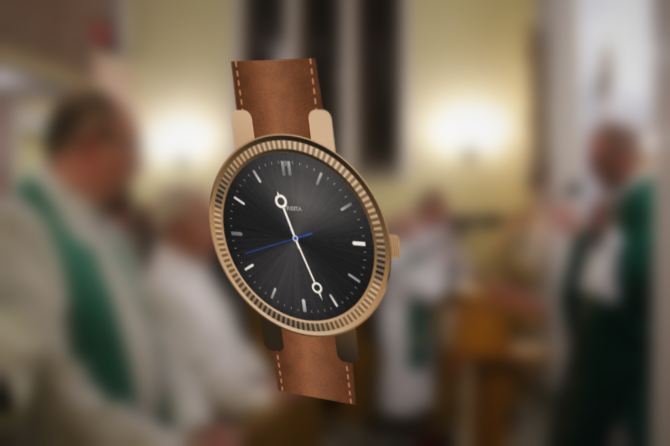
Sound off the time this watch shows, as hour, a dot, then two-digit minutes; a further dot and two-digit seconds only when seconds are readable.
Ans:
11.26.42
